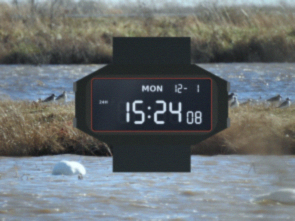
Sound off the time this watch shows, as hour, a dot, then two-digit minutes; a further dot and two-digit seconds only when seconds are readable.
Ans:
15.24.08
